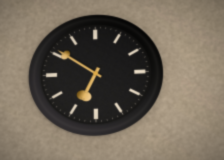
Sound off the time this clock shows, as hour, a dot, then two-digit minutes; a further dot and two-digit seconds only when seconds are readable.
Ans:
6.51
